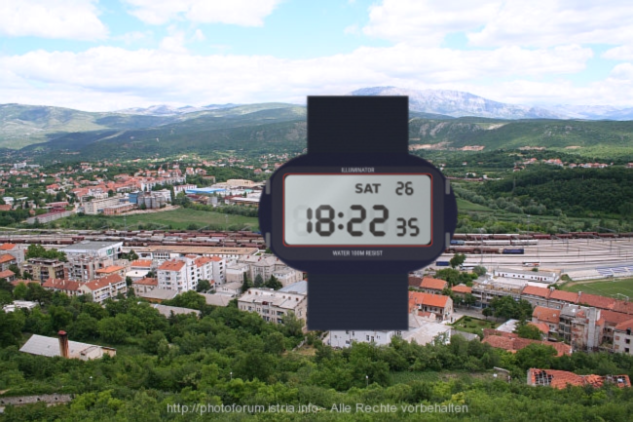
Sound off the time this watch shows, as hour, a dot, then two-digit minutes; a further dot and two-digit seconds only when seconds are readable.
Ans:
18.22.35
